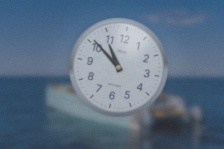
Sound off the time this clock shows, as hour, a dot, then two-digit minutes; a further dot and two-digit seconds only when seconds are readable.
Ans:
10.51
